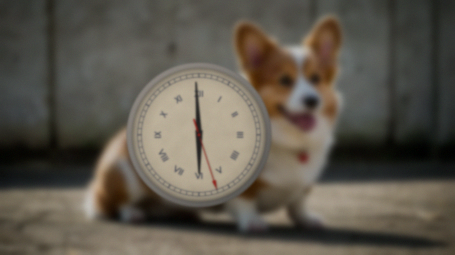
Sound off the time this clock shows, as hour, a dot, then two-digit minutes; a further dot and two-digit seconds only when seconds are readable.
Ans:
5.59.27
